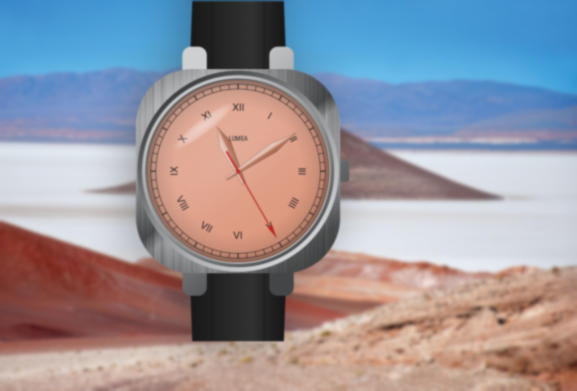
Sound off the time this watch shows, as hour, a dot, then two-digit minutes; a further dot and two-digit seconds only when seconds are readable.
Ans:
11.09.25
